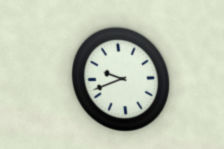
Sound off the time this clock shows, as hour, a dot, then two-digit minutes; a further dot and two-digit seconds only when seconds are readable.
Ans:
9.42
